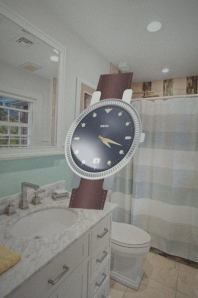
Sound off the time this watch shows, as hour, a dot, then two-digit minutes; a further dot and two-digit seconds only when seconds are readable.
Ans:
4.18
